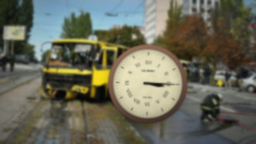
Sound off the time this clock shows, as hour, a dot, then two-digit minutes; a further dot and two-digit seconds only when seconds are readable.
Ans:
3.15
